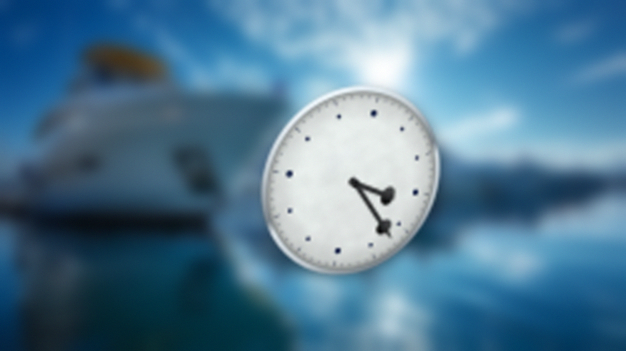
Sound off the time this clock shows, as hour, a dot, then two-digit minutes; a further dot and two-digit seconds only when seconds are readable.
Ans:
3.22
